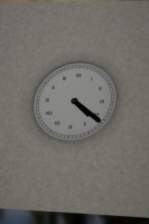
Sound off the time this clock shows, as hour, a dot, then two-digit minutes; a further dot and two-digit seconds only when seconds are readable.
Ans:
4.21
